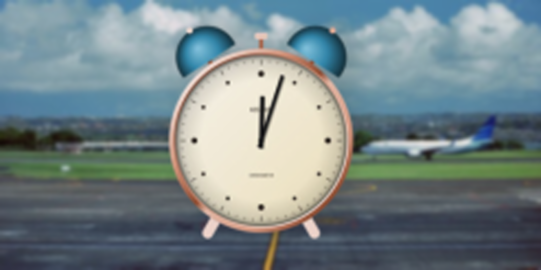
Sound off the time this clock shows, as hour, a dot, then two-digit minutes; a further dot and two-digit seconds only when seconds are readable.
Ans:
12.03
